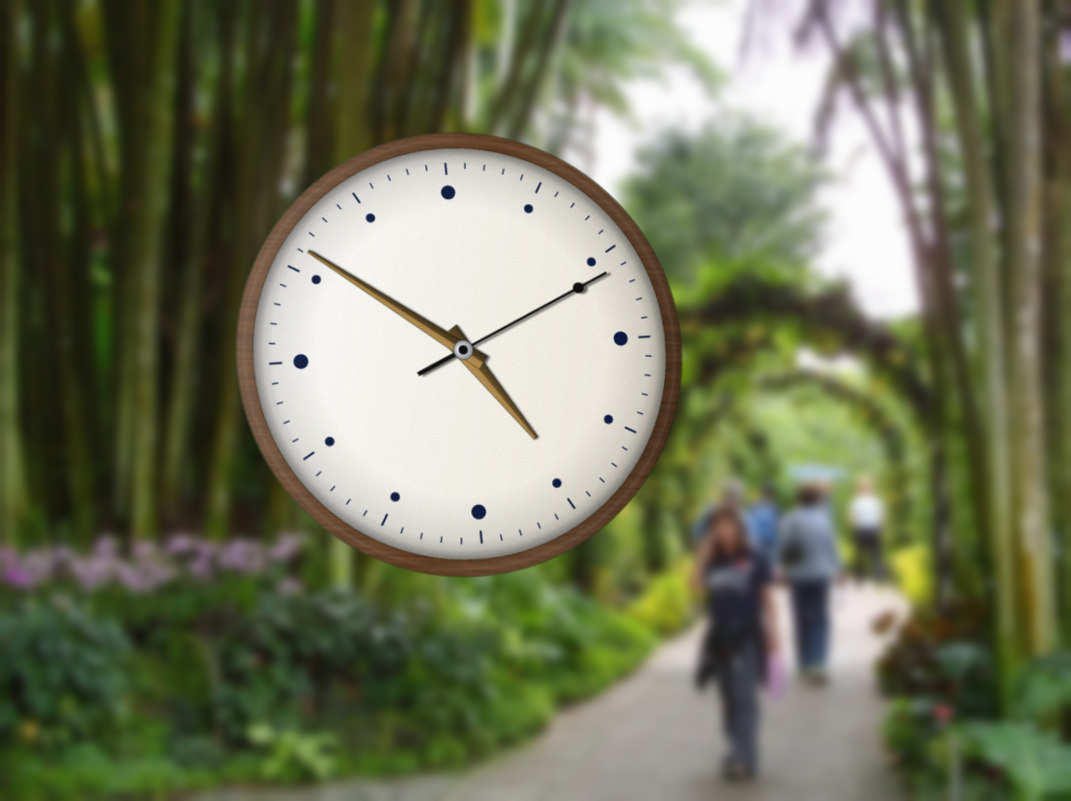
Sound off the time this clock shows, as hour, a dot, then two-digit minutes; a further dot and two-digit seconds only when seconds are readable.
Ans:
4.51.11
